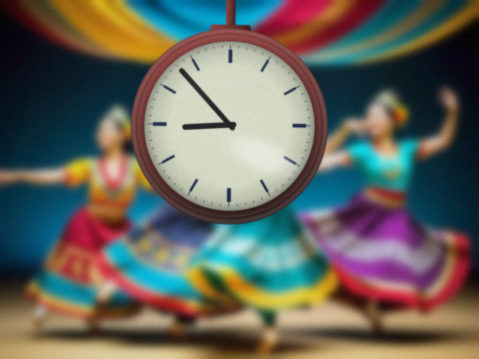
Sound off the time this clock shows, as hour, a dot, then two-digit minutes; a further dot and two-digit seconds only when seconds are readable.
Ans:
8.53
